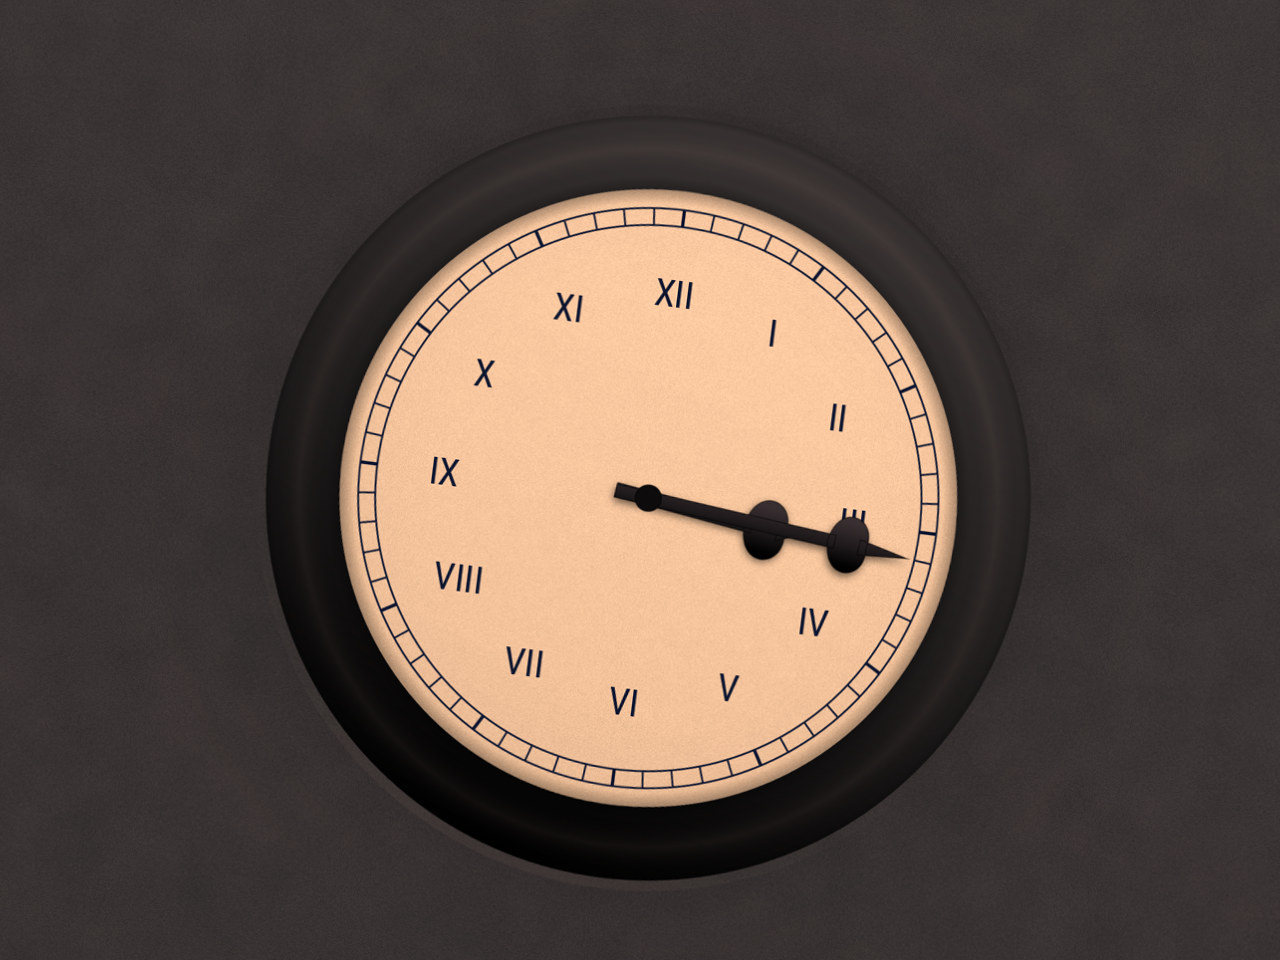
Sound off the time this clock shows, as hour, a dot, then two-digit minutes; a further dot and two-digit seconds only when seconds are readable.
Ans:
3.16
